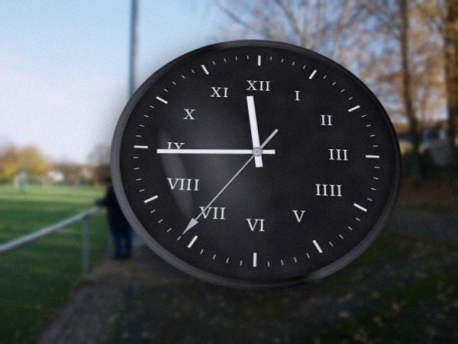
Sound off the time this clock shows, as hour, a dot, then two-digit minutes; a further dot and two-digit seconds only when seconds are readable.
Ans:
11.44.36
